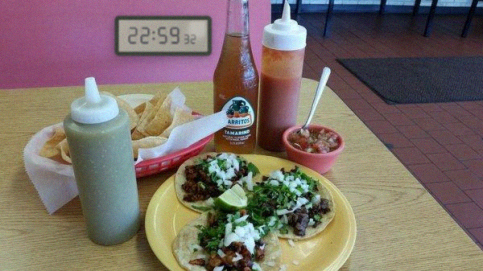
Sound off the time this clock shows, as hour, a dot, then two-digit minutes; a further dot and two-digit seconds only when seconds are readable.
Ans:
22.59.32
